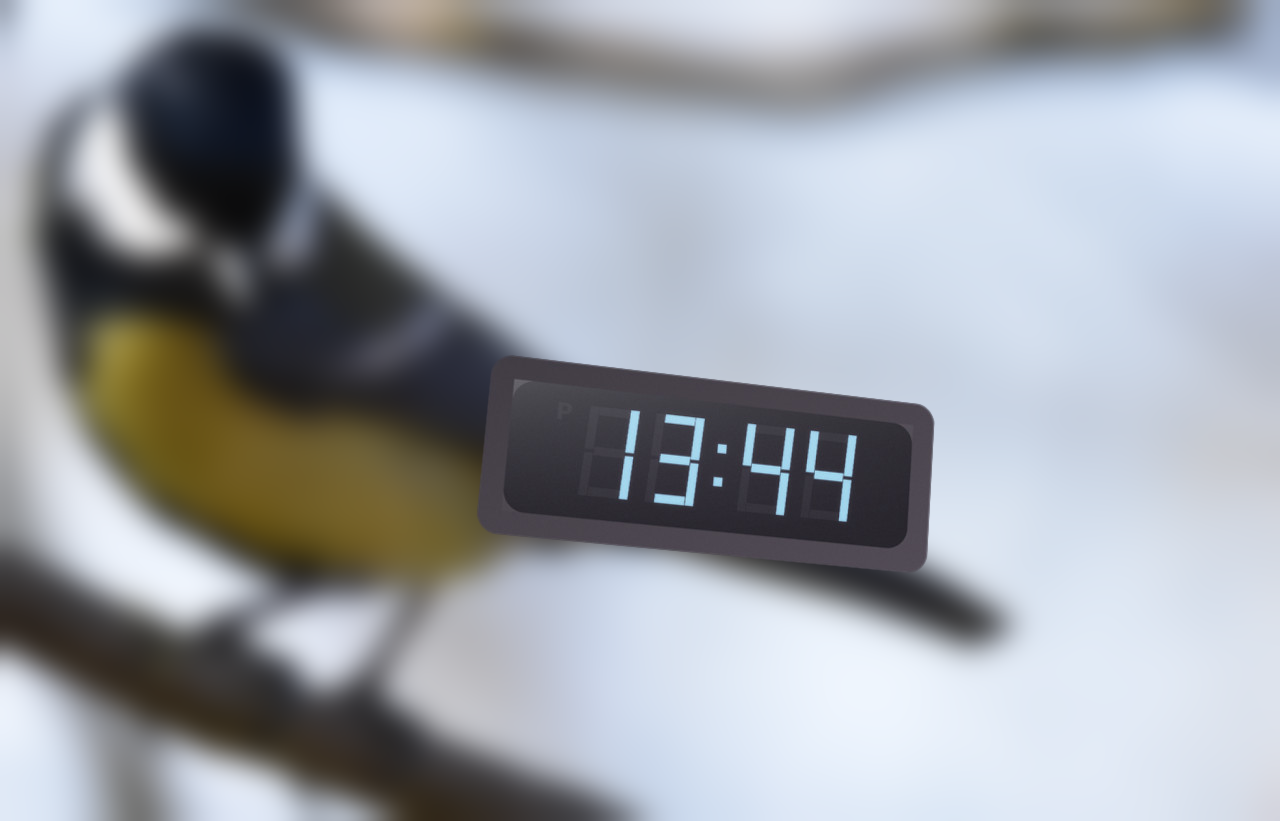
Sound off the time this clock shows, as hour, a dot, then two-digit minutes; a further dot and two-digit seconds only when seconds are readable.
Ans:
13.44
